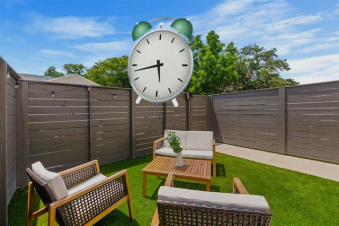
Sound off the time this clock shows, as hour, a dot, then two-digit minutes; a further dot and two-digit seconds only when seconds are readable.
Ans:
5.43
